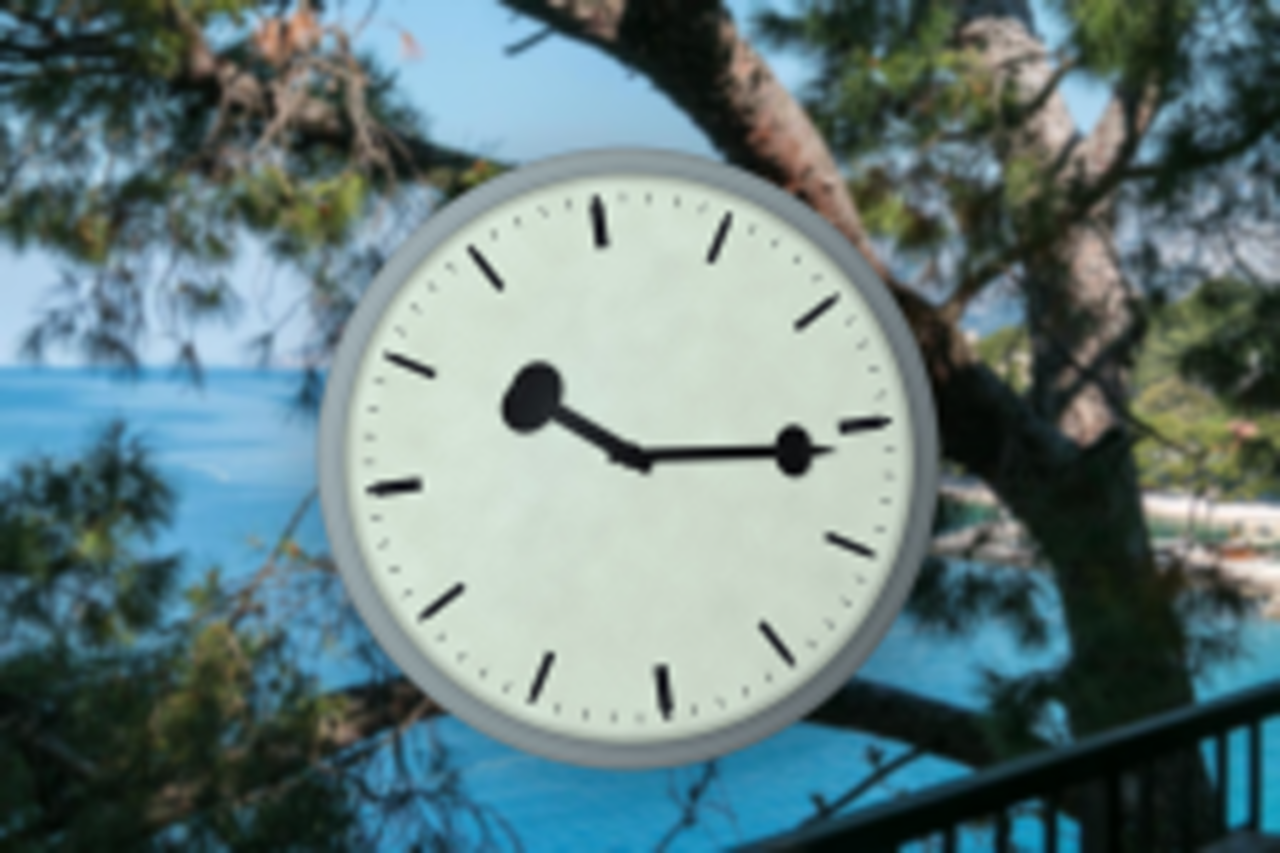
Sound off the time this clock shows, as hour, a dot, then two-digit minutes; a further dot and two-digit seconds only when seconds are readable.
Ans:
10.16
